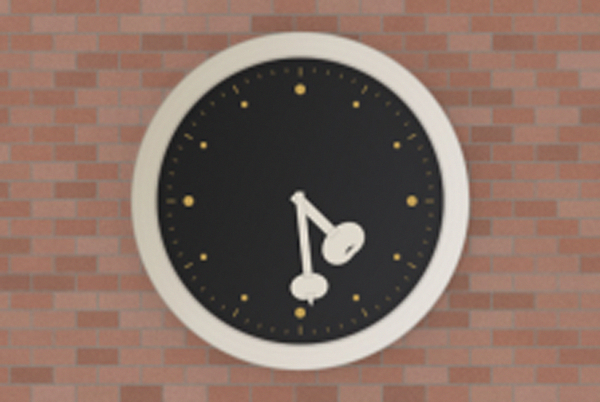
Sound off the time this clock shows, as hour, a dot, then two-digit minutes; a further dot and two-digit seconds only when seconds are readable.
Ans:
4.29
